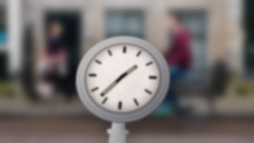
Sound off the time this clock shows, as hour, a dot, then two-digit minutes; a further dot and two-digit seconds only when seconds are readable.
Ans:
1.37
